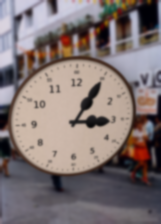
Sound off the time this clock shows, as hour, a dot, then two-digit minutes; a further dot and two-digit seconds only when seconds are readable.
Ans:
3.05
